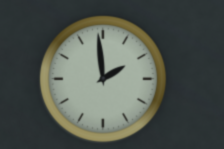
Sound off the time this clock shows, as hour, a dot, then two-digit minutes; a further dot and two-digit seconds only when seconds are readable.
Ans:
1.59
